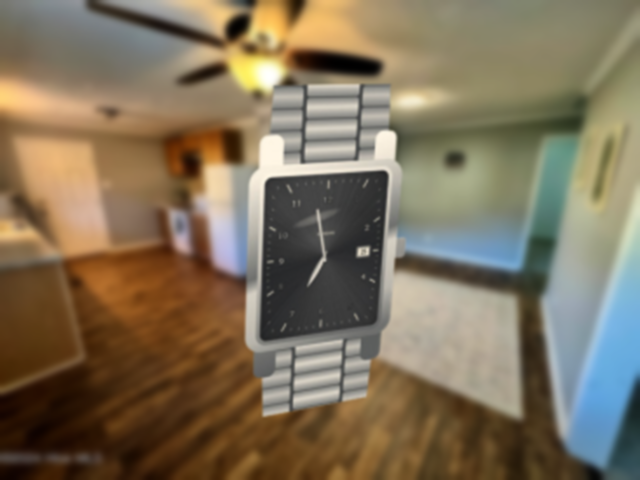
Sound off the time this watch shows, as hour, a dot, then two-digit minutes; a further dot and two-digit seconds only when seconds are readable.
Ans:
6.58
